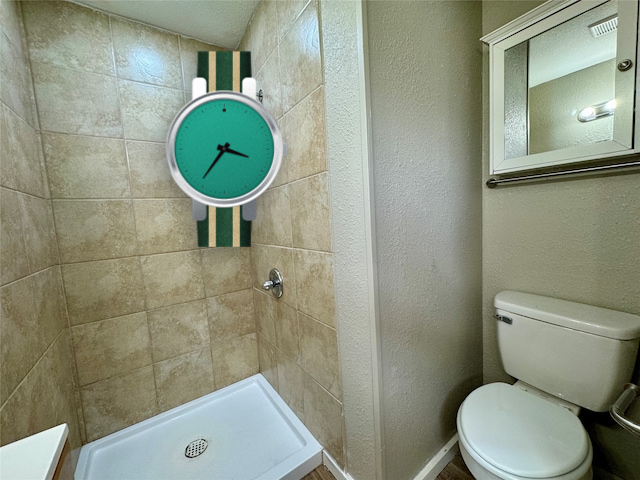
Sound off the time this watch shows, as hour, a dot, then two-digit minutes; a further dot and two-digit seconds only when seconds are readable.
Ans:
3.36
